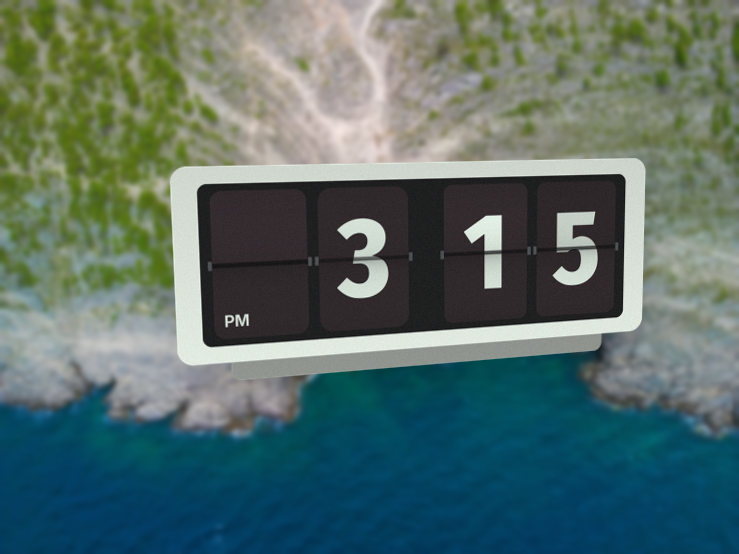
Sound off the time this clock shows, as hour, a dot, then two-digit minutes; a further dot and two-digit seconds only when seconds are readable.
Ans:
3.15
